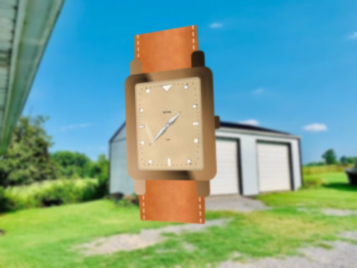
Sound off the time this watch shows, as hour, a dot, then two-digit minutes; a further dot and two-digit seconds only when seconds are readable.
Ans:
1.38
